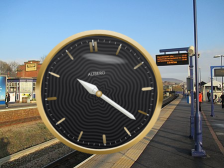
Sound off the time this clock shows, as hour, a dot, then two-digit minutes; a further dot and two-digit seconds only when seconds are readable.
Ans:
10.22
